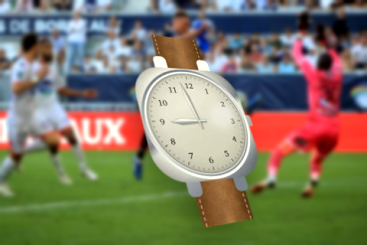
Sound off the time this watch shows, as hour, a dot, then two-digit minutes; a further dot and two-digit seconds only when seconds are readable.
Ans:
8.58
